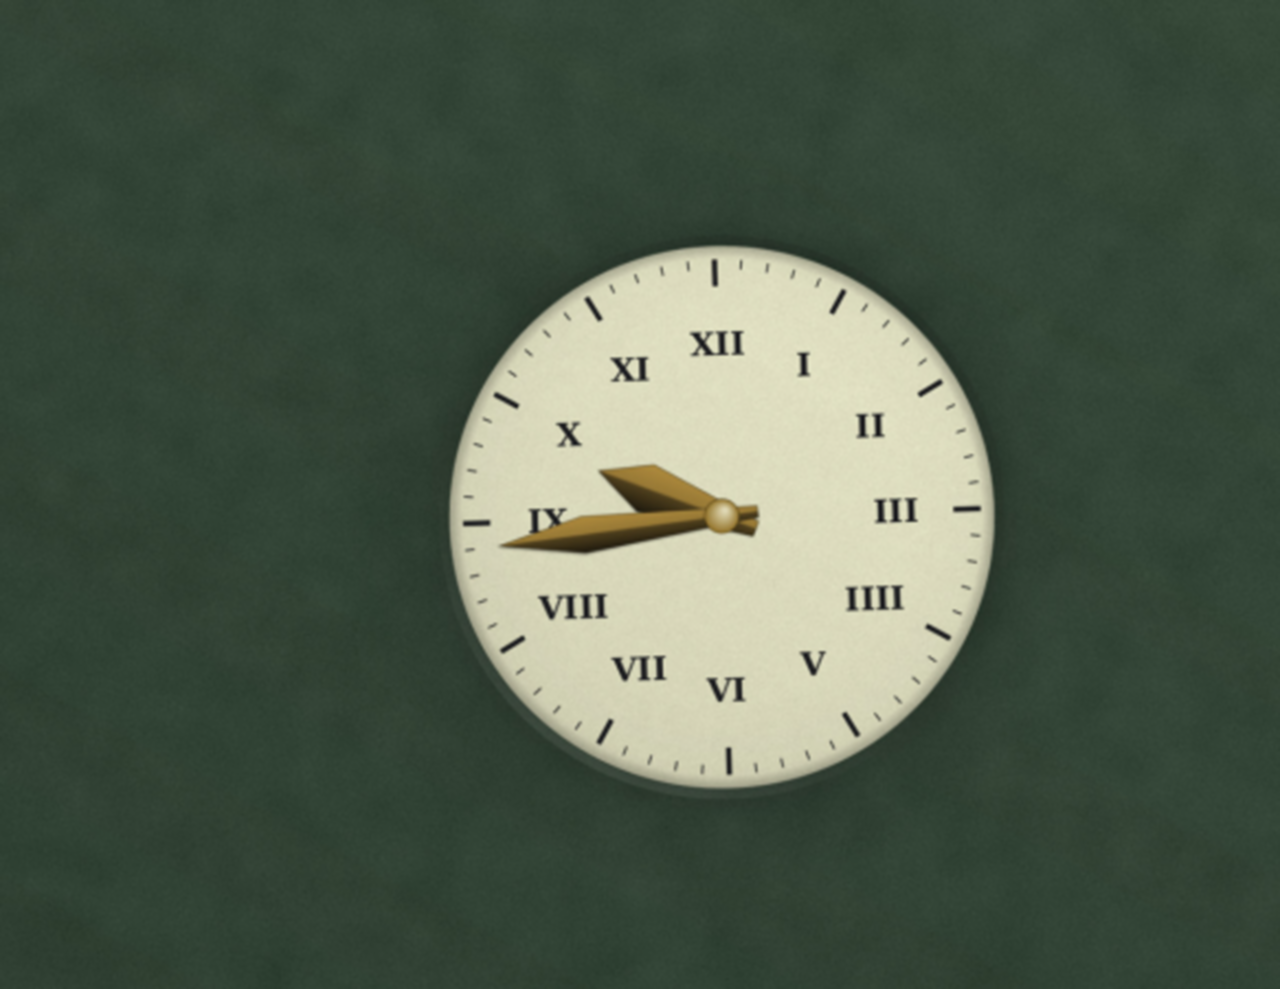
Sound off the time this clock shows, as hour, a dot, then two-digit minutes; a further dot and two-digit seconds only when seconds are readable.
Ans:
9.44
